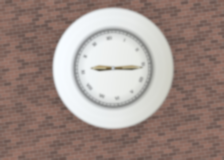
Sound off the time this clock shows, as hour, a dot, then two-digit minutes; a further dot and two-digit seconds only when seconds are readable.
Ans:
9.16
